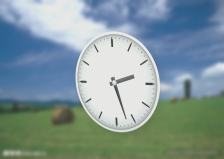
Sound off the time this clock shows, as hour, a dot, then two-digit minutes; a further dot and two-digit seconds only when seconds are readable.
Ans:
2.27
